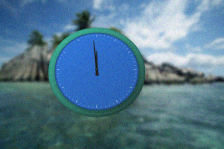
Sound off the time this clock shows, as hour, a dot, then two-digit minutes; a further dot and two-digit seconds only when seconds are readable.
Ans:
11.59
